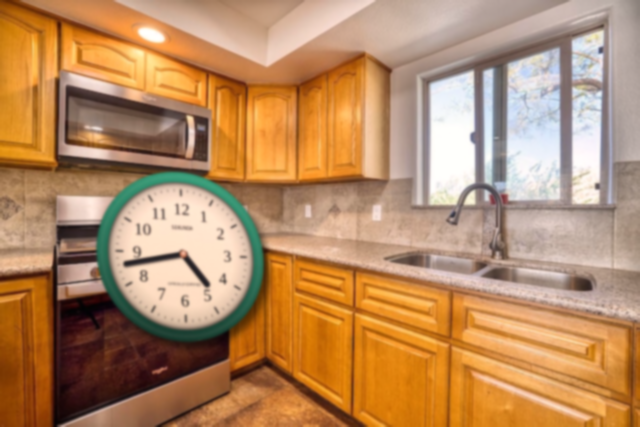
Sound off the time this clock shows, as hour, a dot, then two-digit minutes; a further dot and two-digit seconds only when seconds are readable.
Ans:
4.43
